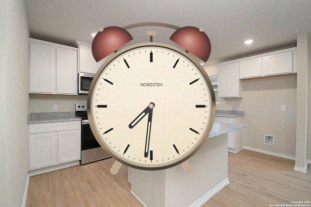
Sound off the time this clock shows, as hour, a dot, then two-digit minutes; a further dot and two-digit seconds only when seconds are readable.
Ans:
7.31
